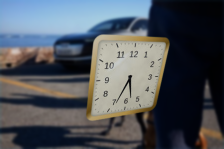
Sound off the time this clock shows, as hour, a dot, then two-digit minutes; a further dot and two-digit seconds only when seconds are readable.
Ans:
5.34
